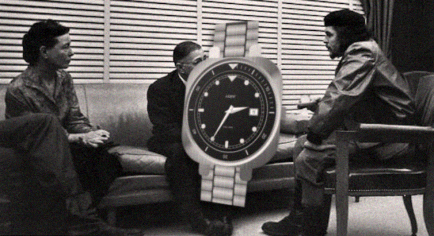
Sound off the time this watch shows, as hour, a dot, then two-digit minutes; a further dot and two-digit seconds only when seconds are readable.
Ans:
2.35
